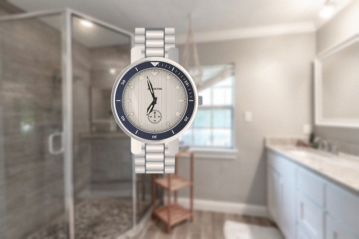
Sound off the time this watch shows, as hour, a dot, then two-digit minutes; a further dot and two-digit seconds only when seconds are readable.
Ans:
6.57
